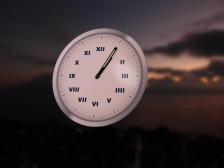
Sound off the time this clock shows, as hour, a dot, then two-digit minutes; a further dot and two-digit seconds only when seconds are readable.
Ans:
1.05
